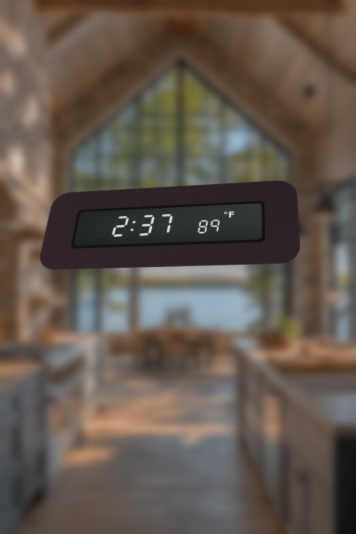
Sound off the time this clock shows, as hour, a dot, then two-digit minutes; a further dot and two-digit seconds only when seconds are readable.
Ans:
2.37
